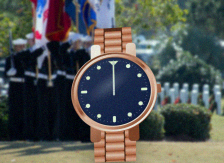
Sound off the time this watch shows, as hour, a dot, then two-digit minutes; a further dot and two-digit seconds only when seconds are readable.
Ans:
12.00
